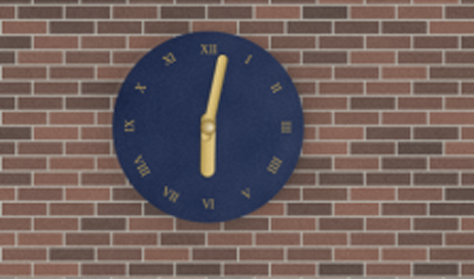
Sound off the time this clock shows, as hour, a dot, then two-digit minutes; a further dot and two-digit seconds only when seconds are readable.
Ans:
6.02
